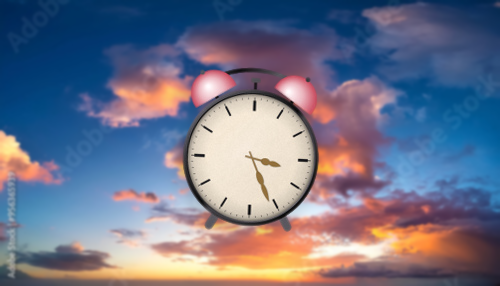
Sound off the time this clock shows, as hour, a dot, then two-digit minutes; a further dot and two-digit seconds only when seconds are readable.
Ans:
3.26
